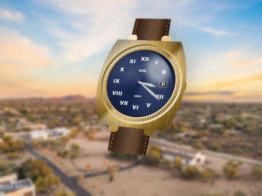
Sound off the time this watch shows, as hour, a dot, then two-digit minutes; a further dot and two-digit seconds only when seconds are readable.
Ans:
3.21
